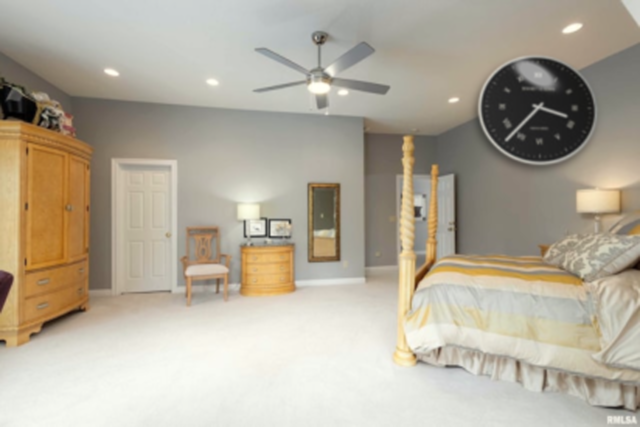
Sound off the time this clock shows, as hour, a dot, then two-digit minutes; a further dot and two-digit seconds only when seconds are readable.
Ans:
3.37
